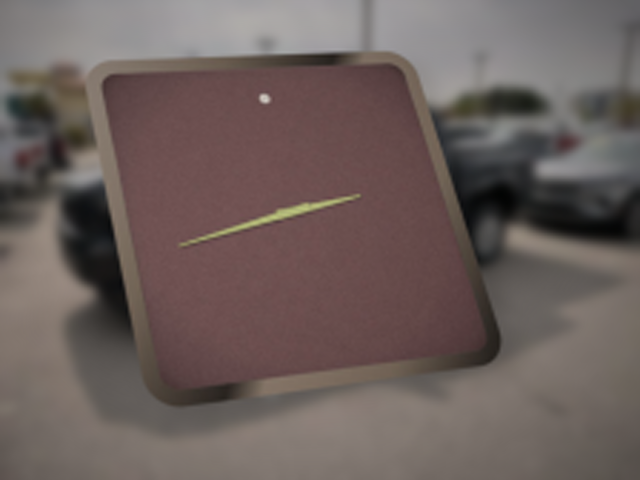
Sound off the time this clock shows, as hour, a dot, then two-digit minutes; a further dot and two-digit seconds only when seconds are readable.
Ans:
2.43
